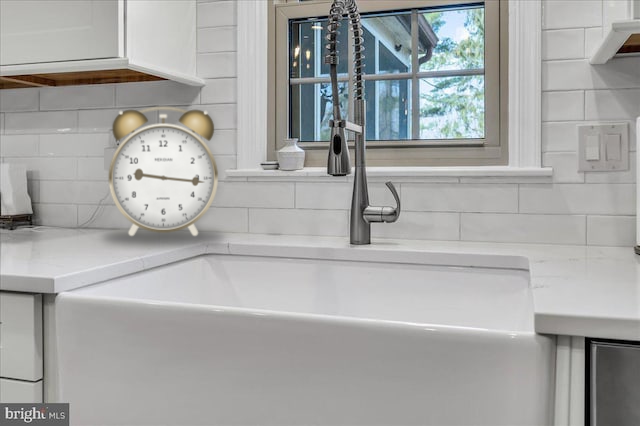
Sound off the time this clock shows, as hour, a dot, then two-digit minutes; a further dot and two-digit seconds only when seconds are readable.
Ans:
9.16
